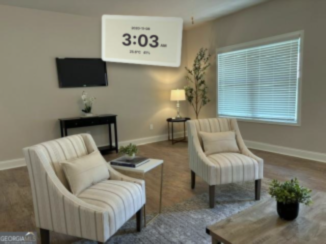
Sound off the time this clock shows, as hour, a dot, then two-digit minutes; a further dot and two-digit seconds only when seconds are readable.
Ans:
3.03
